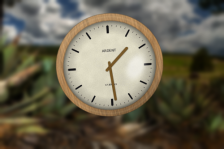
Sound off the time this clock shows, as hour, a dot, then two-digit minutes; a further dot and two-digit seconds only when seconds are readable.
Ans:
1.29
